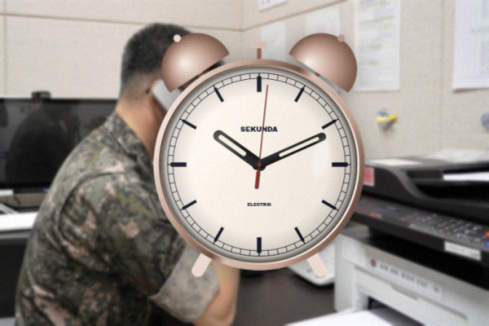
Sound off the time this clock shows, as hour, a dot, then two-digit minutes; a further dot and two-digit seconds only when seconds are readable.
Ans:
10.11.01
